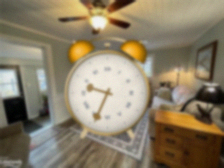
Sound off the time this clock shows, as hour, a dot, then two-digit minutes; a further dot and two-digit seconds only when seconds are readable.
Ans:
9.34
